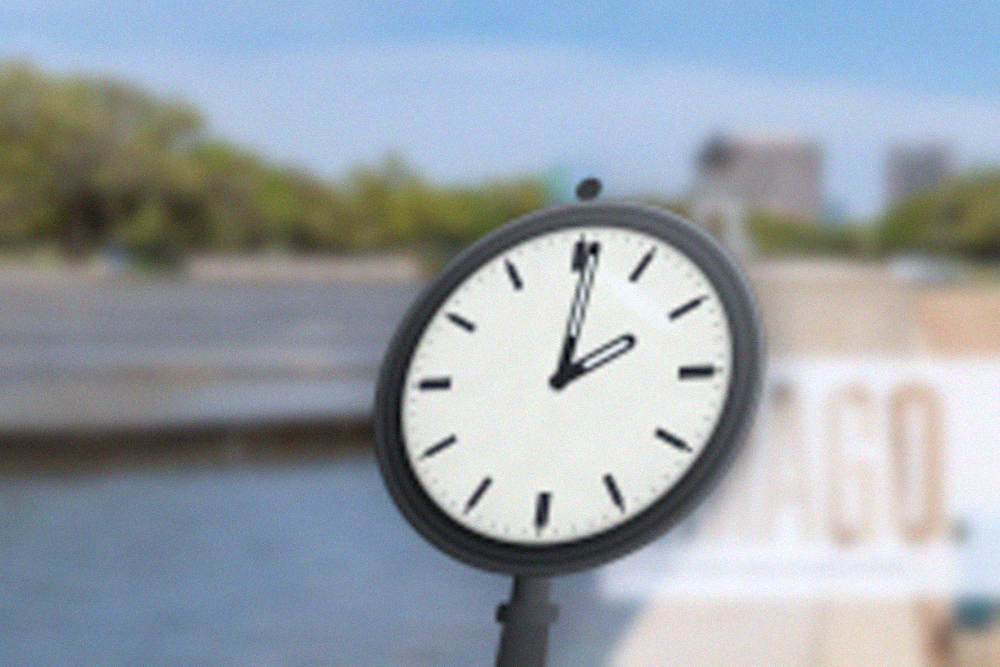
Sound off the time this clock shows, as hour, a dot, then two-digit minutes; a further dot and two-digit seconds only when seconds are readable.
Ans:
2.01
